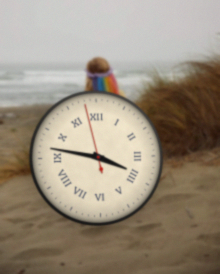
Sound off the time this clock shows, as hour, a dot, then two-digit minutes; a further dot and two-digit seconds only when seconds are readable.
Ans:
3.46.58
